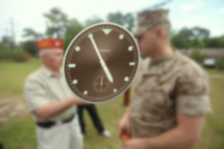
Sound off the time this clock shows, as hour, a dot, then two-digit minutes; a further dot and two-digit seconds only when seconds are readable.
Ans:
4.55
